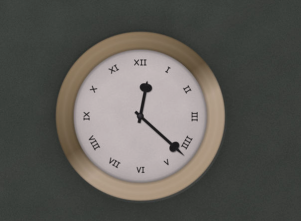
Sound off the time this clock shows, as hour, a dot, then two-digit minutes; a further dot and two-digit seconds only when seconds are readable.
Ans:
12.22
